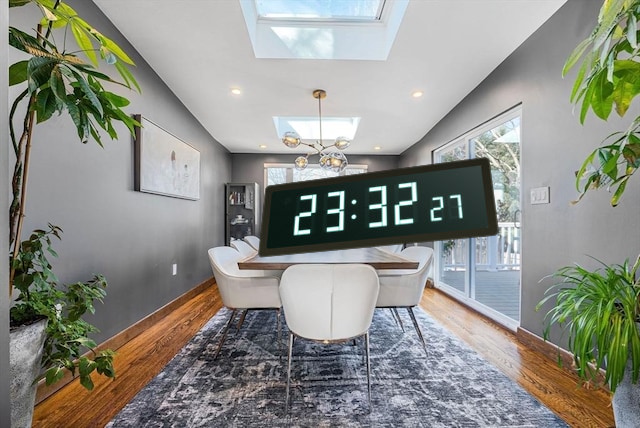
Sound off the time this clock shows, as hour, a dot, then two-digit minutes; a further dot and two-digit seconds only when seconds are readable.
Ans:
23.32.27
